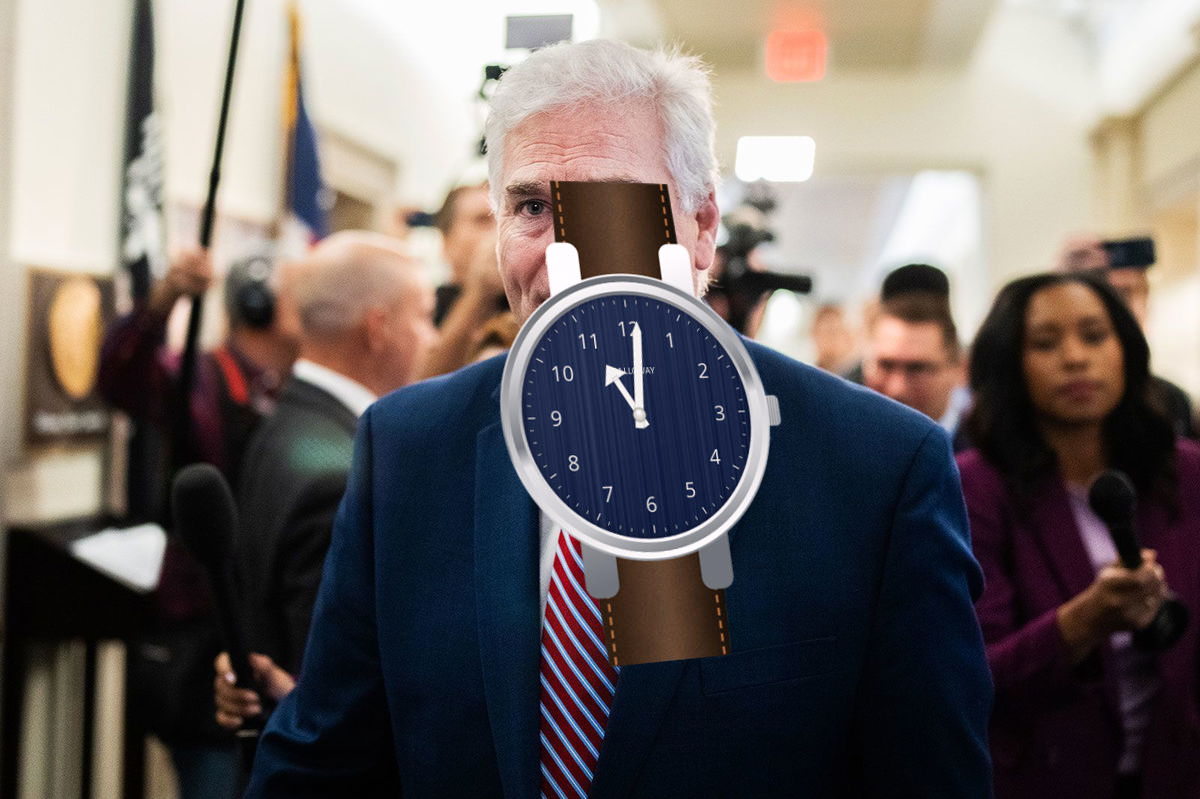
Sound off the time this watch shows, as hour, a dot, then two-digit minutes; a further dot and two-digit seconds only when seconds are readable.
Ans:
11.01
